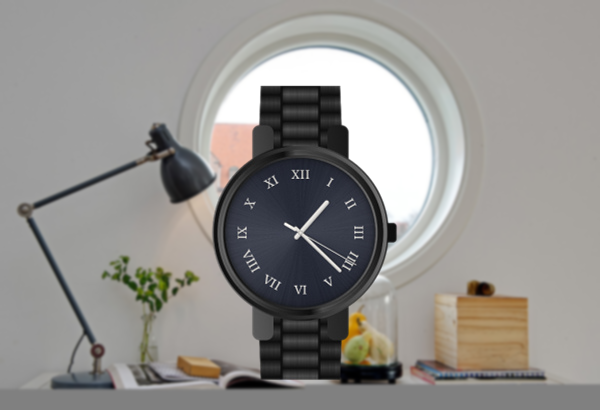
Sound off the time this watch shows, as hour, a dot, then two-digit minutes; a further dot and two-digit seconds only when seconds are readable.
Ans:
1.22.20
